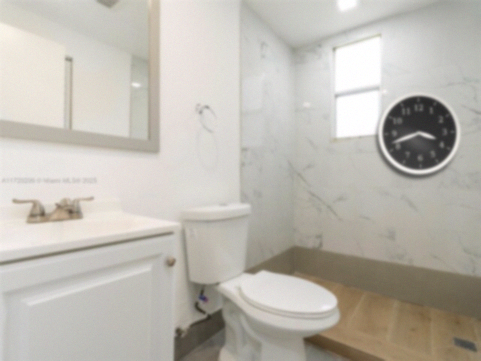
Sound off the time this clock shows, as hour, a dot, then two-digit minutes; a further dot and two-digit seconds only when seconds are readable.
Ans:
3.42
